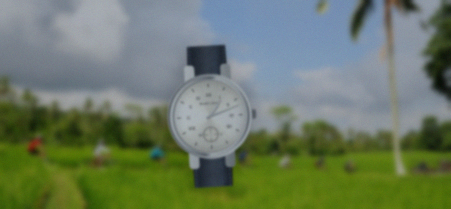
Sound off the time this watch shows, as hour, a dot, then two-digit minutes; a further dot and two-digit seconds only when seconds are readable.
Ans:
1.12
